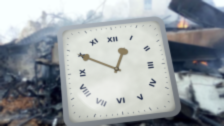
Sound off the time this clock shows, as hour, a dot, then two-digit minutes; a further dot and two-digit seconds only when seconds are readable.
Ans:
12.50
